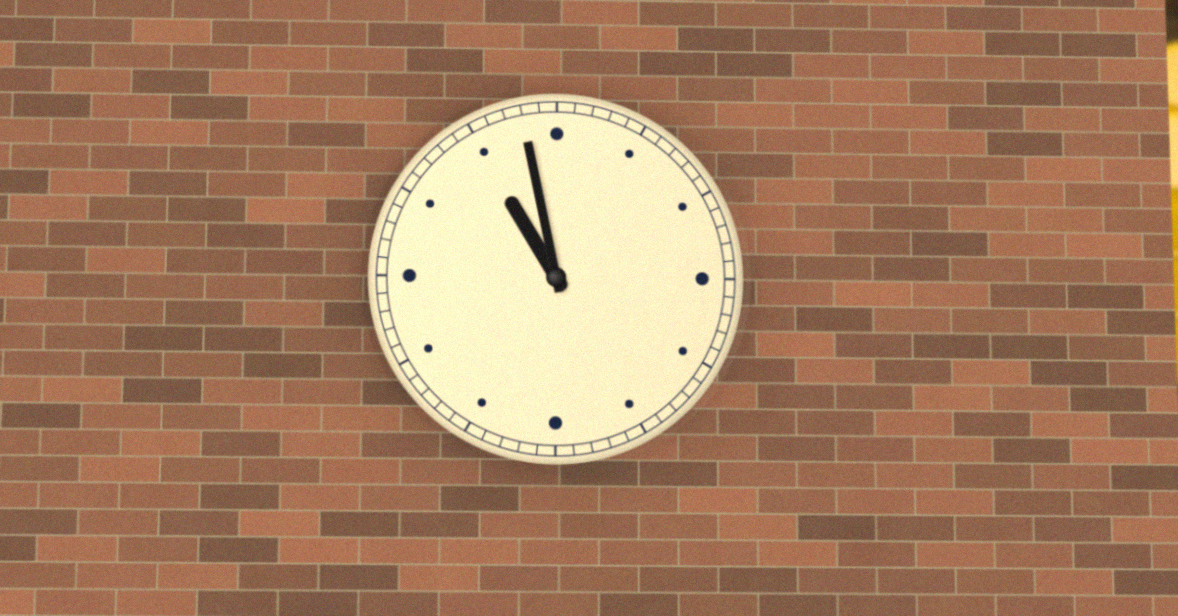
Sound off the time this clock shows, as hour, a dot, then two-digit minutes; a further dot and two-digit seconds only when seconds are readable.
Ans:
10.58
